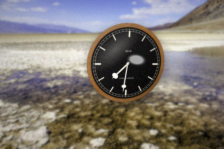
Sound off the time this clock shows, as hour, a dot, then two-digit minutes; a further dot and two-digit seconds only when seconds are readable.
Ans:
7.31
